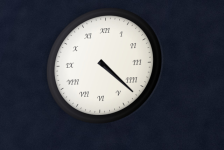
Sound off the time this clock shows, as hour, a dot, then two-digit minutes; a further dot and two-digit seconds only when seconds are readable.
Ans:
4.22
